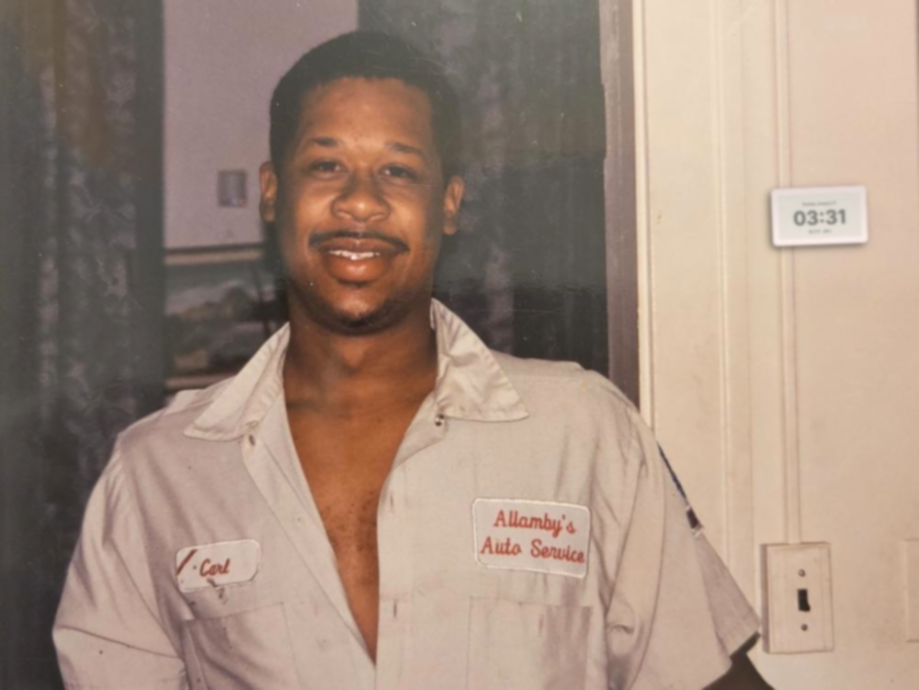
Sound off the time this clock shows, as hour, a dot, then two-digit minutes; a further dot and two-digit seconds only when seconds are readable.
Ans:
3.31
